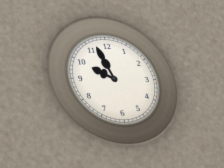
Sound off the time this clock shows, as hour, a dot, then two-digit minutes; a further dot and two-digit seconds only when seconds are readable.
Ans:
9.57
